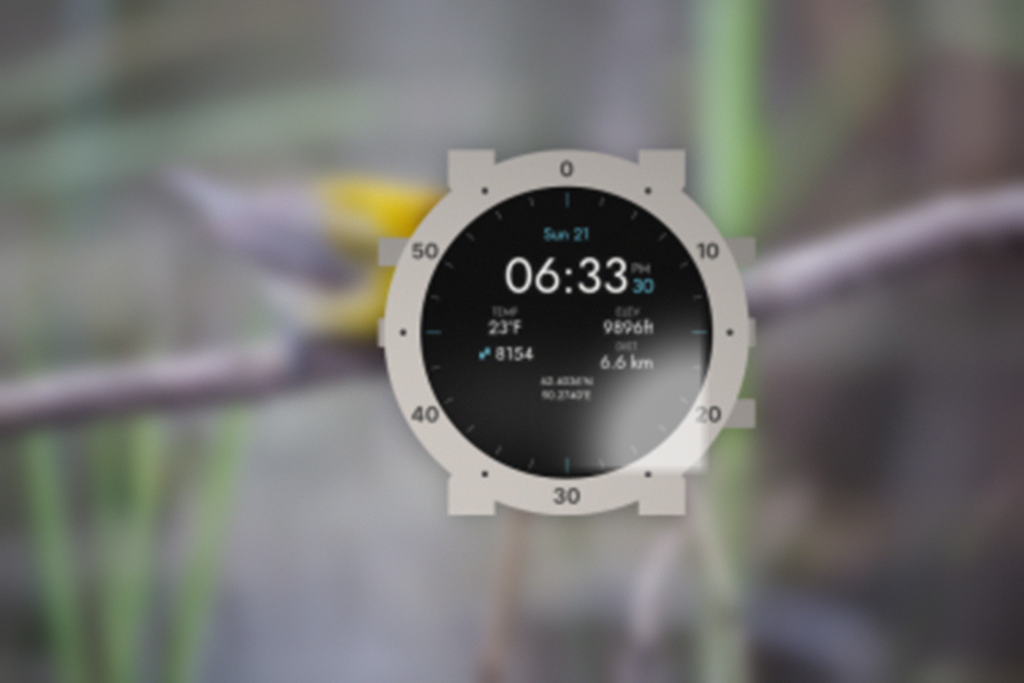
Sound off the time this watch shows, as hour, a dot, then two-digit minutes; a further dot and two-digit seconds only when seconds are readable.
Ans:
6.33
